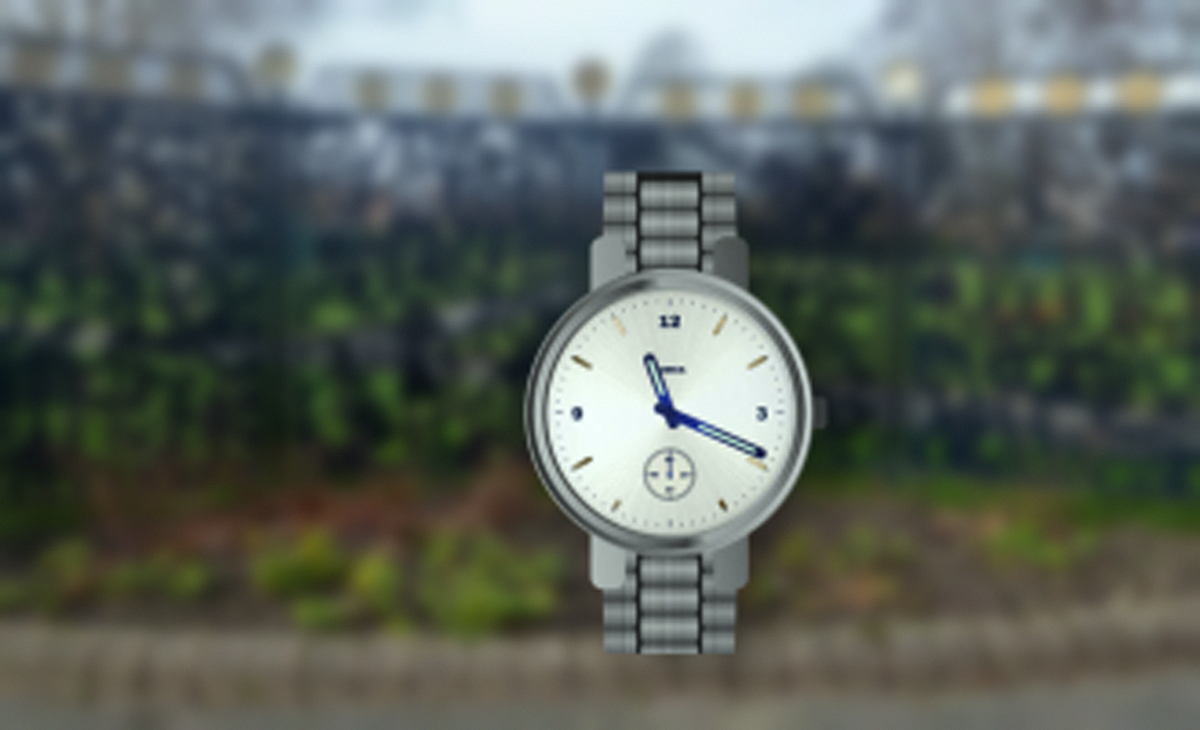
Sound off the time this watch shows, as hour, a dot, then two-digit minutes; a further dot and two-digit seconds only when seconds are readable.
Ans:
11.19
